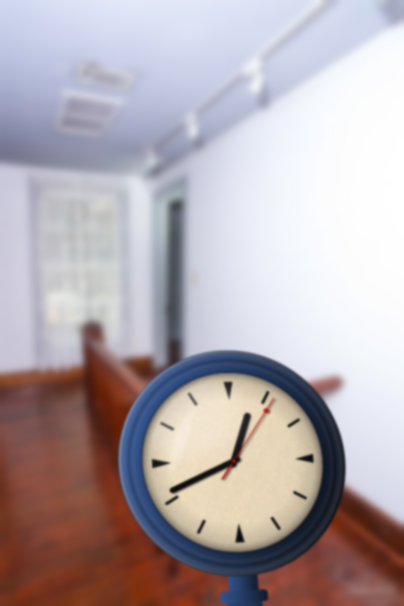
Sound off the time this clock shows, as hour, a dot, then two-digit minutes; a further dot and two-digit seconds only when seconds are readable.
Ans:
12.41.06
